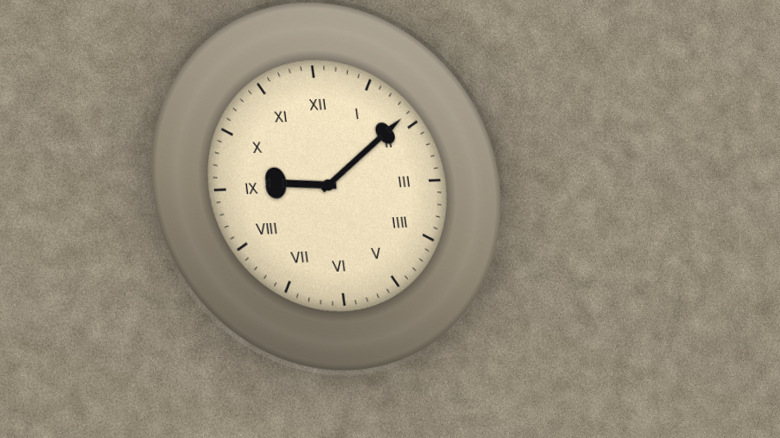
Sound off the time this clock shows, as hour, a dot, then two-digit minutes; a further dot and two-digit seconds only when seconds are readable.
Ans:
9.09
